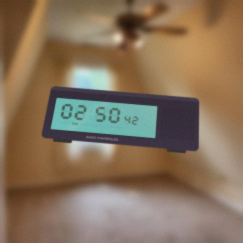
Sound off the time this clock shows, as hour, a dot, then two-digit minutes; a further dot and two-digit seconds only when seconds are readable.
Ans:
2.50.42
